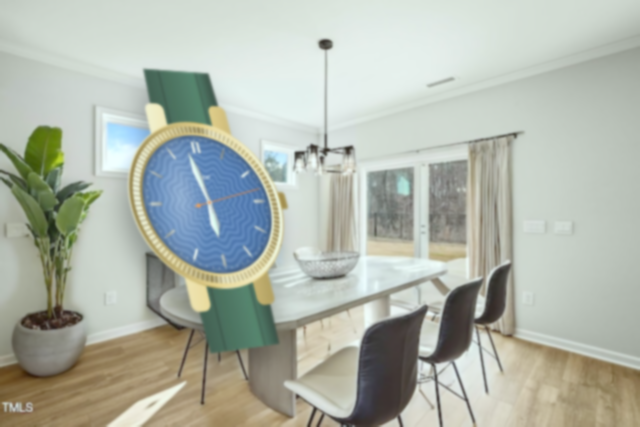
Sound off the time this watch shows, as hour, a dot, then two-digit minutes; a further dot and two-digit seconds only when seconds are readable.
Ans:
5.58.13
